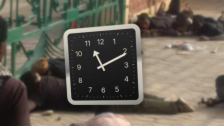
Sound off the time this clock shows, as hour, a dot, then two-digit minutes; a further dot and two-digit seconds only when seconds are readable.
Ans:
11.11
